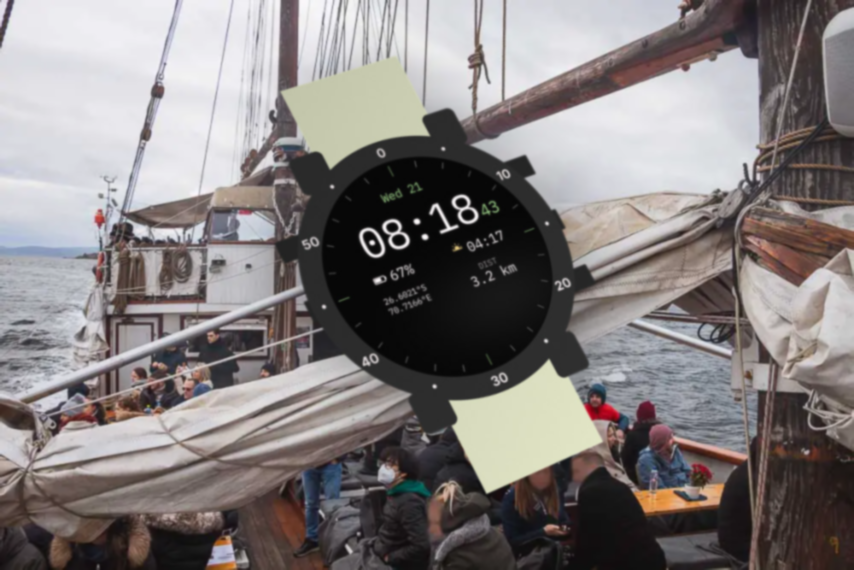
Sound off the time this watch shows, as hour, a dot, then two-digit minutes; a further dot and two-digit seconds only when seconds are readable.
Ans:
8.18.43
